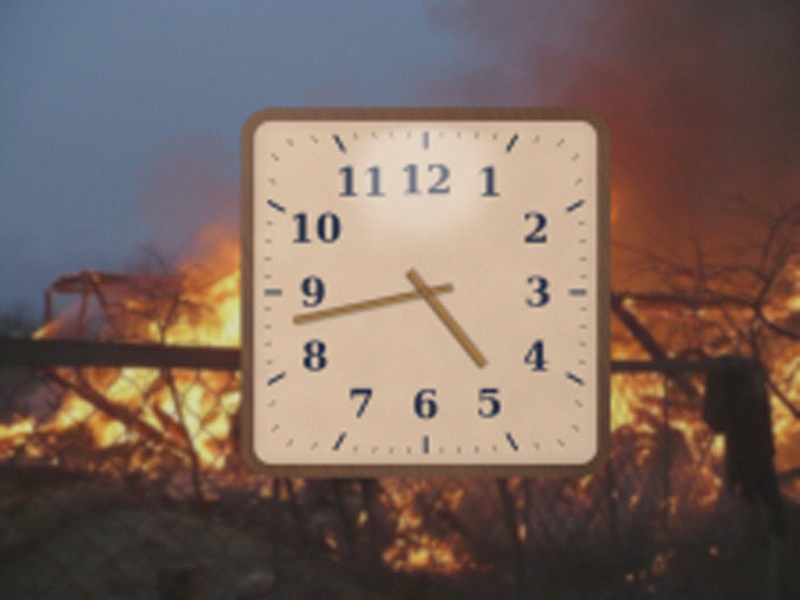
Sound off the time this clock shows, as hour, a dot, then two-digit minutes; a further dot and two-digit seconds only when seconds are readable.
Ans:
4.43
